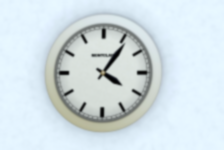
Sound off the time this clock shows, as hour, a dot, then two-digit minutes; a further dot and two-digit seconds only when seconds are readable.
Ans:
4.06
